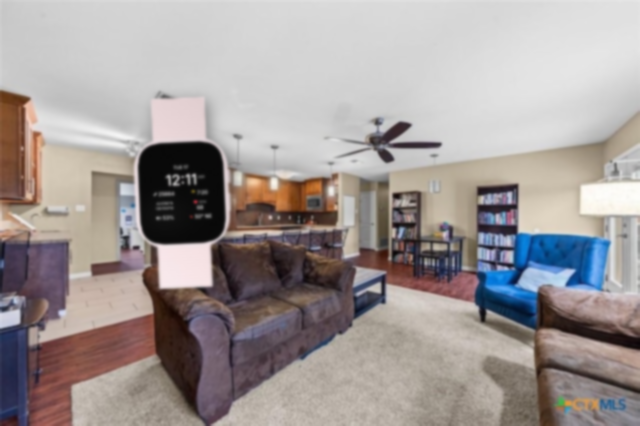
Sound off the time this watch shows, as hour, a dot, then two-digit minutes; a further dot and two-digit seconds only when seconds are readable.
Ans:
12.11
